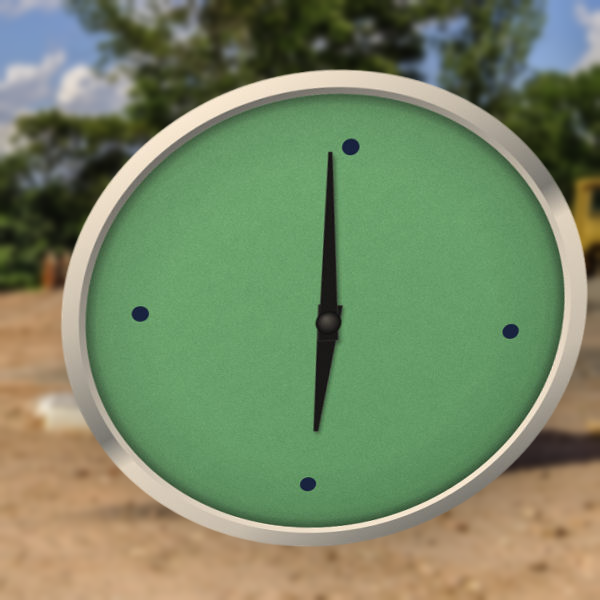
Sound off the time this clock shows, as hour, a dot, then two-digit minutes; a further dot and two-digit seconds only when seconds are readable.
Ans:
5.59
